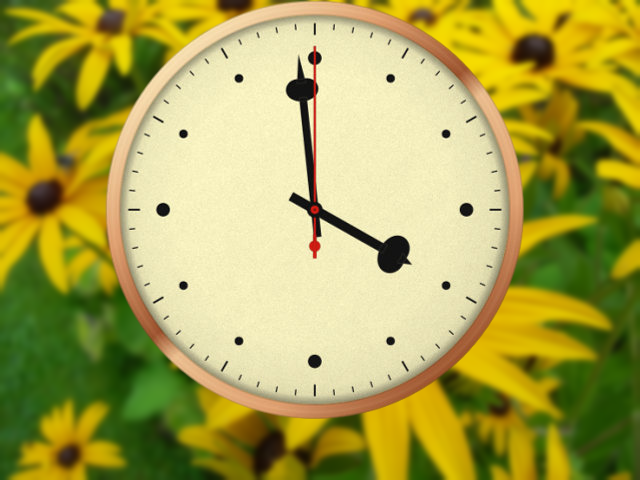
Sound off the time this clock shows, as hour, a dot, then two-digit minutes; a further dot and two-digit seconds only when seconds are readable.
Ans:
3.59.00
